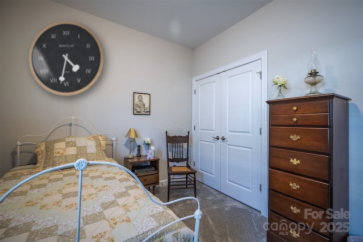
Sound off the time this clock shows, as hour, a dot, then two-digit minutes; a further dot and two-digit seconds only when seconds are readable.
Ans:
4.32
